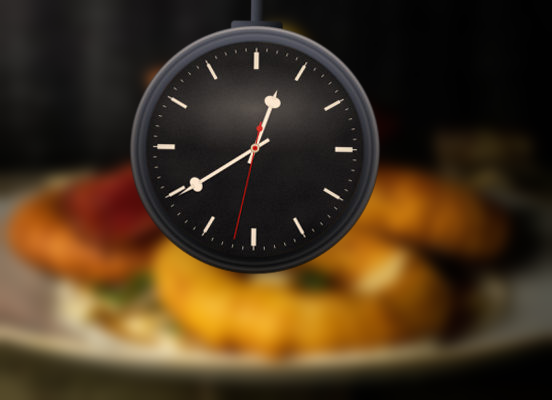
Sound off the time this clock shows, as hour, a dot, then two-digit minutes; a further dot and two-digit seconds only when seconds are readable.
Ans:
12.39.32
